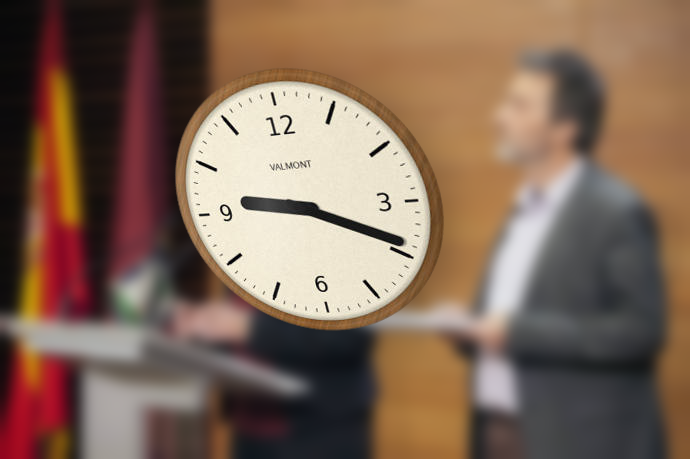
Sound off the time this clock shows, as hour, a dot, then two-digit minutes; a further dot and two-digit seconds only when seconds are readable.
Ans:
9.19
